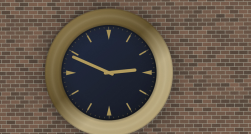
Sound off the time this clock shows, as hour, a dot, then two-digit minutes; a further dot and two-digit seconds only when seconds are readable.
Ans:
2.49
